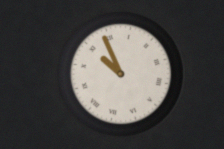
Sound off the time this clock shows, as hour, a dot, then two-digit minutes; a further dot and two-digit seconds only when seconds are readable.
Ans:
10.59
